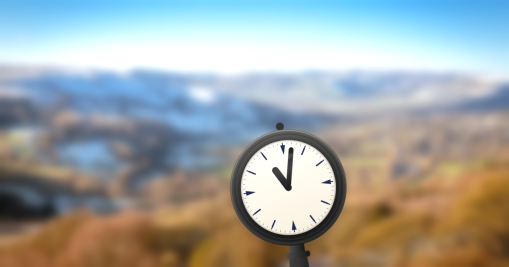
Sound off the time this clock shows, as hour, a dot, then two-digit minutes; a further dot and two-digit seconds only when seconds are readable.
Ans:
11.02
